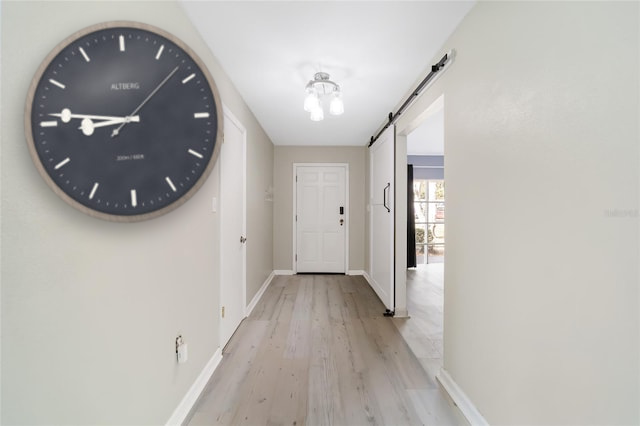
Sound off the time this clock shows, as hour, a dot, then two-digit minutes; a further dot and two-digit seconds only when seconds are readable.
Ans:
8.46.08
